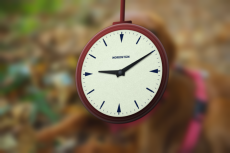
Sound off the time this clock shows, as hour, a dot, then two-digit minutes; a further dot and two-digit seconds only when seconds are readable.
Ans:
9.10
